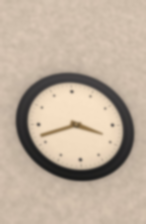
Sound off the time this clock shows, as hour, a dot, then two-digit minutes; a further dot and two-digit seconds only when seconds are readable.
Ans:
3.42
